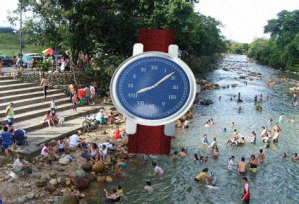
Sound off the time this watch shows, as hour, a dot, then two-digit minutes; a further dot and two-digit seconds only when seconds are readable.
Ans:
8.08
